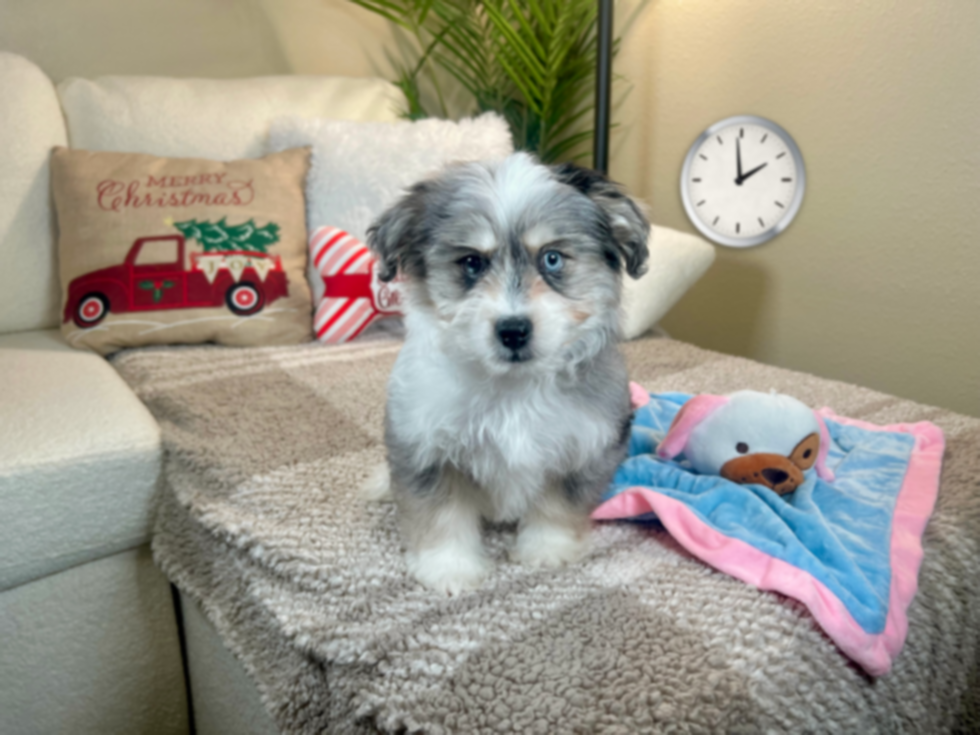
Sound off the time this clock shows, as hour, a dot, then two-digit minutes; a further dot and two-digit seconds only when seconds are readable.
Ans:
1.59
